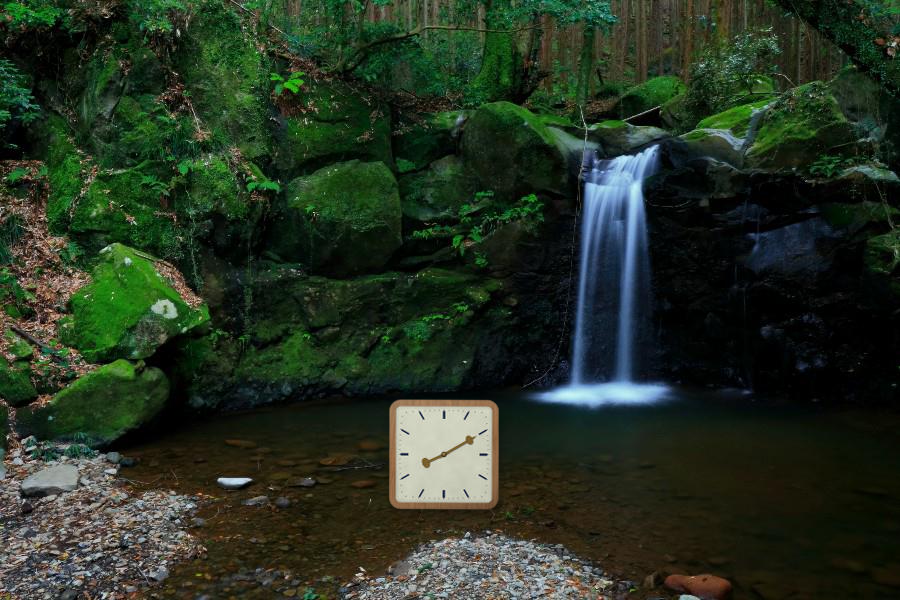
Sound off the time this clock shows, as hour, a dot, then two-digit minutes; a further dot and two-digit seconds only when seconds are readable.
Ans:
8.10
